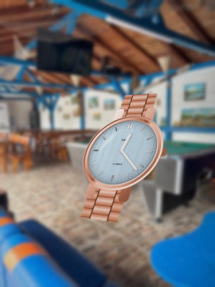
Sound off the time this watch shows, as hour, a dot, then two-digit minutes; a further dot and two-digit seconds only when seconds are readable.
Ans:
12.22
